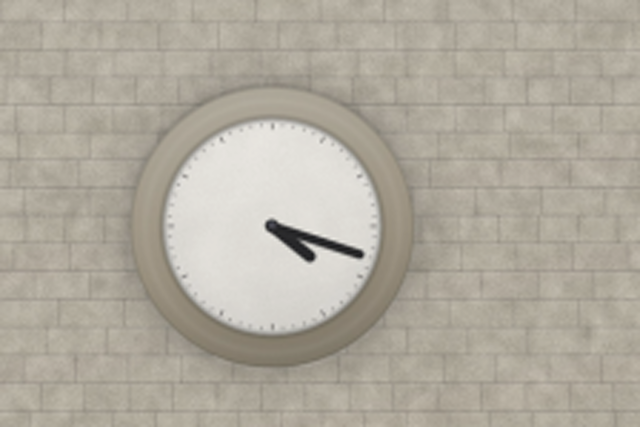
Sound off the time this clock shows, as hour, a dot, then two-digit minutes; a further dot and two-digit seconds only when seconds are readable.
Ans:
4.18
